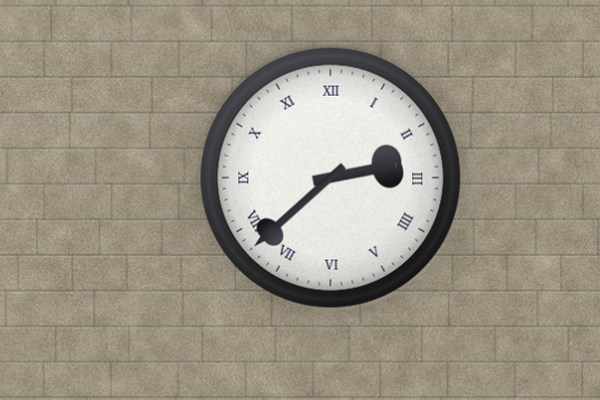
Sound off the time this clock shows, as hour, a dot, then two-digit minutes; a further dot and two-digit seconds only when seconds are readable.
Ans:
2.38
